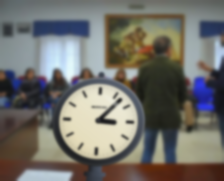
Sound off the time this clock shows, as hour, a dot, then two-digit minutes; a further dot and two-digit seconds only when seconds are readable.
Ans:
3.07
